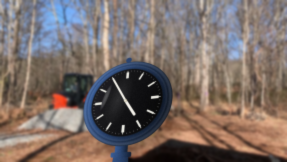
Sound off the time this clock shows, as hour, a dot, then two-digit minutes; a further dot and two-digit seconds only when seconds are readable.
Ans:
4.55
